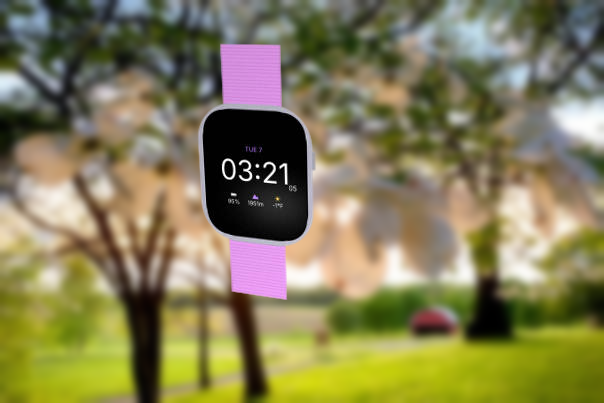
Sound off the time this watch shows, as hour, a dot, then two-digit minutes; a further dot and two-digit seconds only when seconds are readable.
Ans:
3.21
